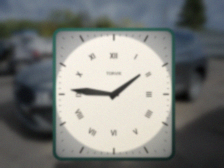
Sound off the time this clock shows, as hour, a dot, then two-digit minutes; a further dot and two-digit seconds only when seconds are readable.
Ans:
1.46
